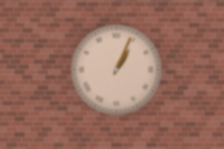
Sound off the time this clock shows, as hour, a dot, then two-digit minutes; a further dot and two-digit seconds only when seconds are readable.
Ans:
1.04
